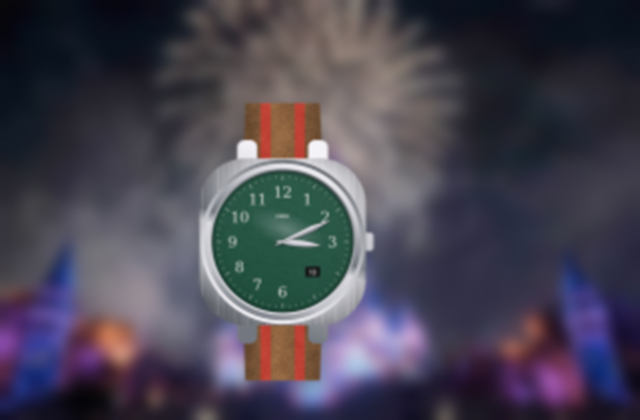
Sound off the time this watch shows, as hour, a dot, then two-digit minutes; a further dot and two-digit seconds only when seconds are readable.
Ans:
3.11
